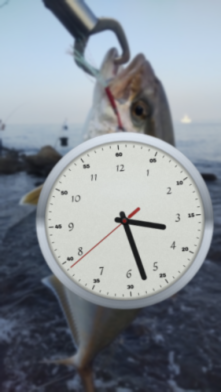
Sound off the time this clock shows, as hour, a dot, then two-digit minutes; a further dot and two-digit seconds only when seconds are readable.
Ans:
3.27.39
